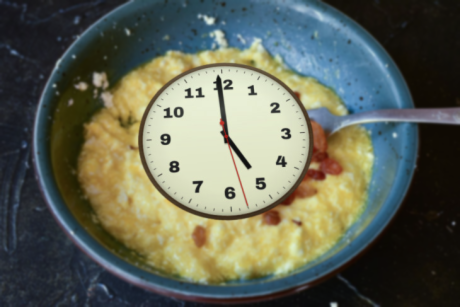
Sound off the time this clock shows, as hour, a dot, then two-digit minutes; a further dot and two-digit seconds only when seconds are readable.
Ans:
4.59.28
